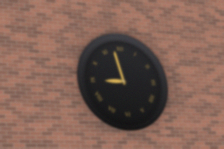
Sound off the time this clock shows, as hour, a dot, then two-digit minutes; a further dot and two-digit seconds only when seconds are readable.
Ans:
8.58
